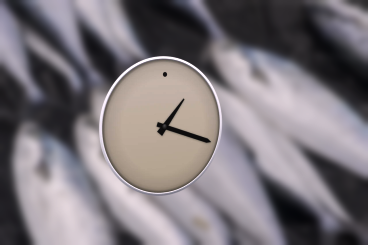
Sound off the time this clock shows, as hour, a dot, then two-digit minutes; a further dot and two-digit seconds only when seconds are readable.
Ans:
1.18
